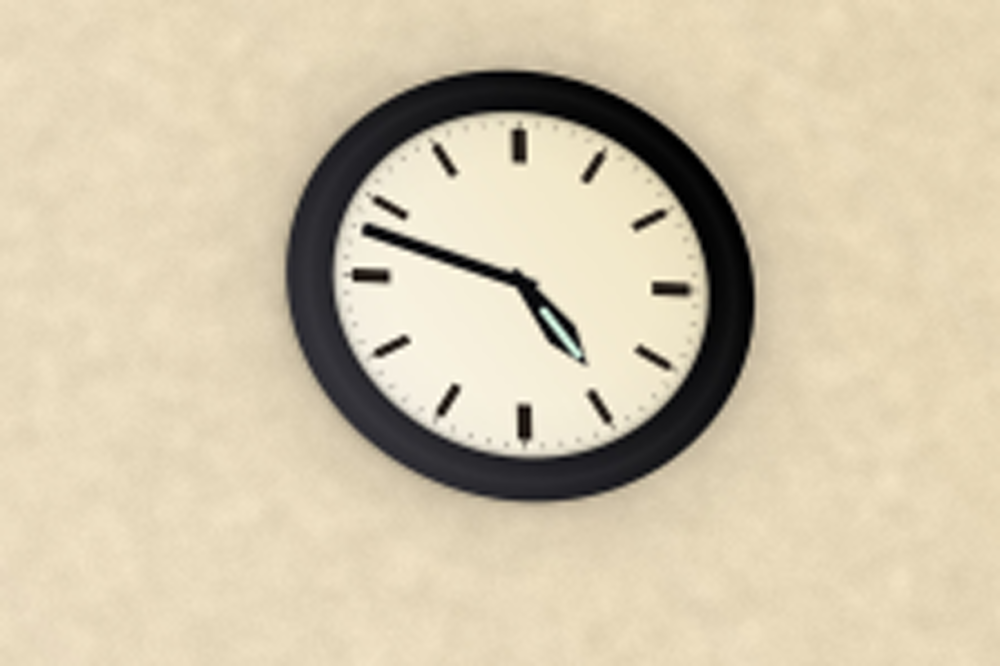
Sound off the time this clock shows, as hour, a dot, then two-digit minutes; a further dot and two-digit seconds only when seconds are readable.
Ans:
4.48
